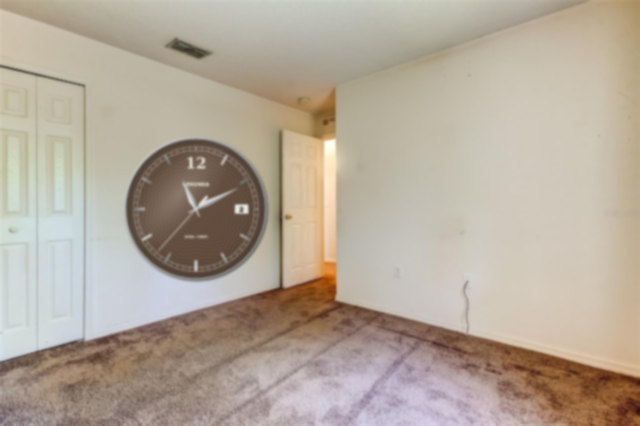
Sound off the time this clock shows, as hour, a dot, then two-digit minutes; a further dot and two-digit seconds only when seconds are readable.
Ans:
11.10.37
